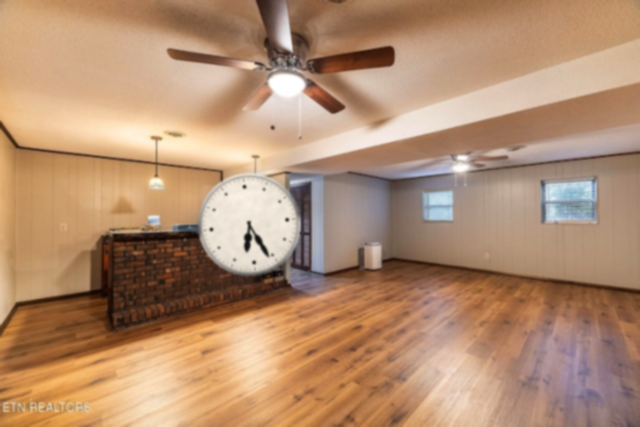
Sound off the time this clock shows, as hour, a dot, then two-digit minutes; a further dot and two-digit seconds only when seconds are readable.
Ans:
6.26
